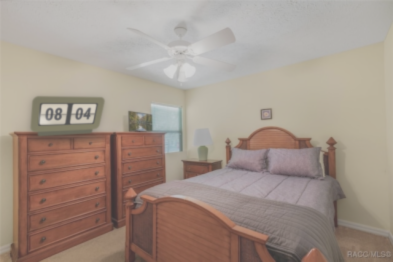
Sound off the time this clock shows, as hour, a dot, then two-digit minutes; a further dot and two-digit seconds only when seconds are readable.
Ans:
8.04
